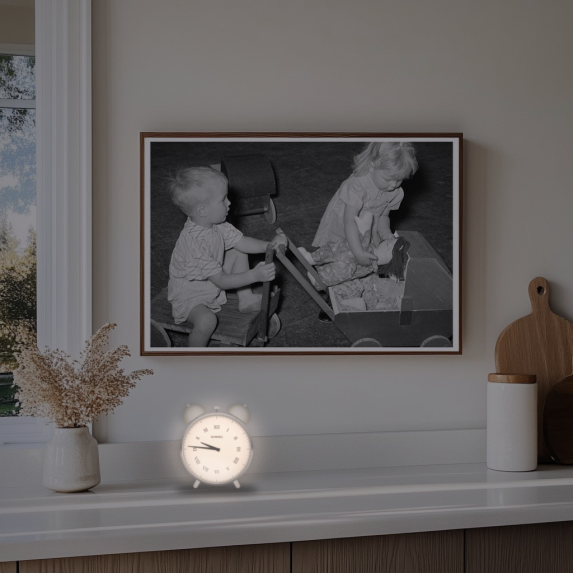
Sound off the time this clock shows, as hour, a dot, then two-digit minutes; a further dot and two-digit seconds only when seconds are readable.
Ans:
9.46
